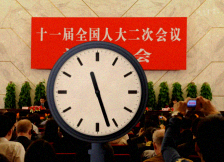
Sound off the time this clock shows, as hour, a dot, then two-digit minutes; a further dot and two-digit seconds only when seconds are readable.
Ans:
11.27
